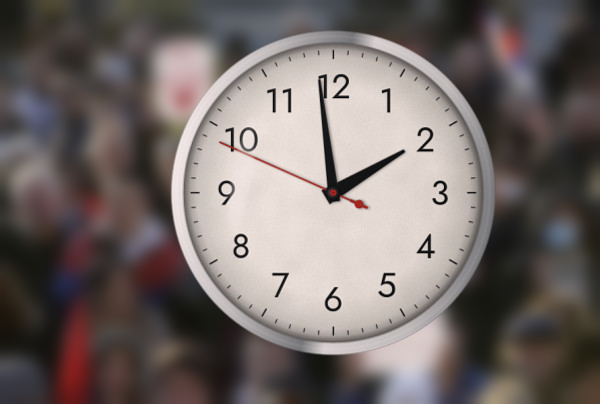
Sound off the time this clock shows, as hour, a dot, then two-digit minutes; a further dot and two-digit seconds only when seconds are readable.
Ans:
1.58.49
